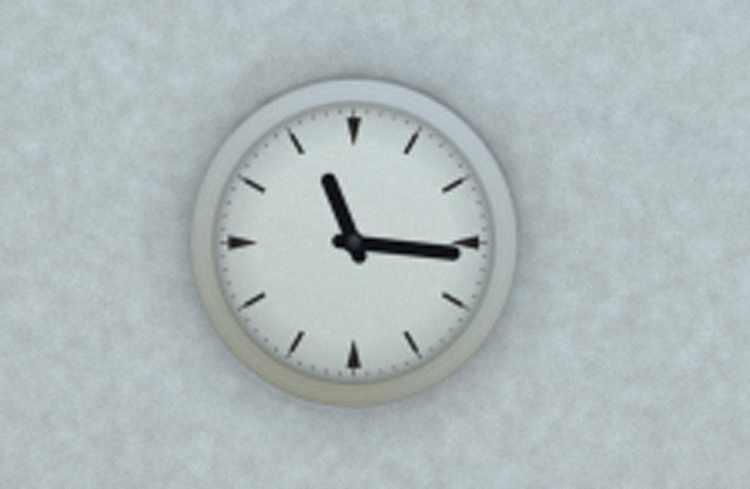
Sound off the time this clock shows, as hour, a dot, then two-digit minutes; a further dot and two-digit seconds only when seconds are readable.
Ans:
11.16
